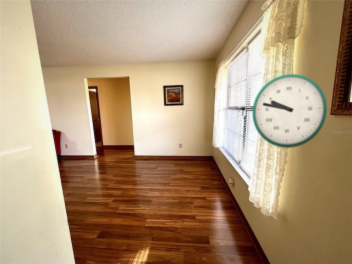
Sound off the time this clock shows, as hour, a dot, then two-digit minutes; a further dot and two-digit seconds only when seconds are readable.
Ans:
9.47
